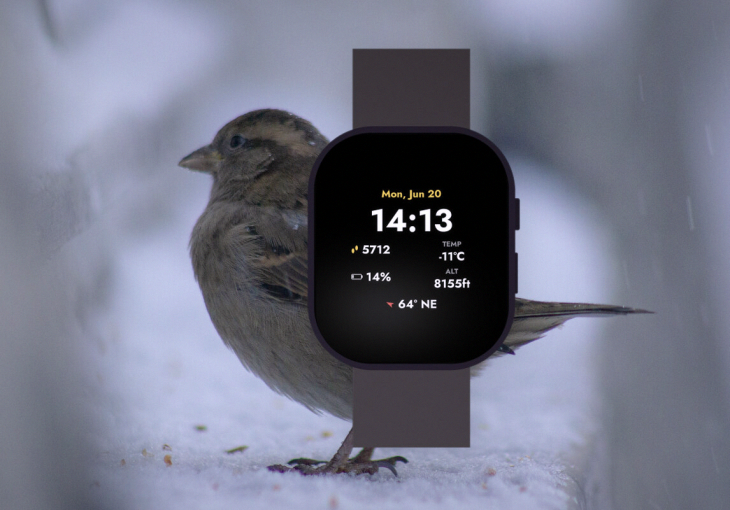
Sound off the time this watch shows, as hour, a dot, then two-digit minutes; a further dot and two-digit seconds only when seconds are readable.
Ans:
14.13
